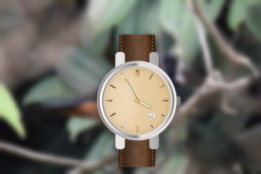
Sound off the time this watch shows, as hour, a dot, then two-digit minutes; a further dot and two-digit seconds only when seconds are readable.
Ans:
3.55
